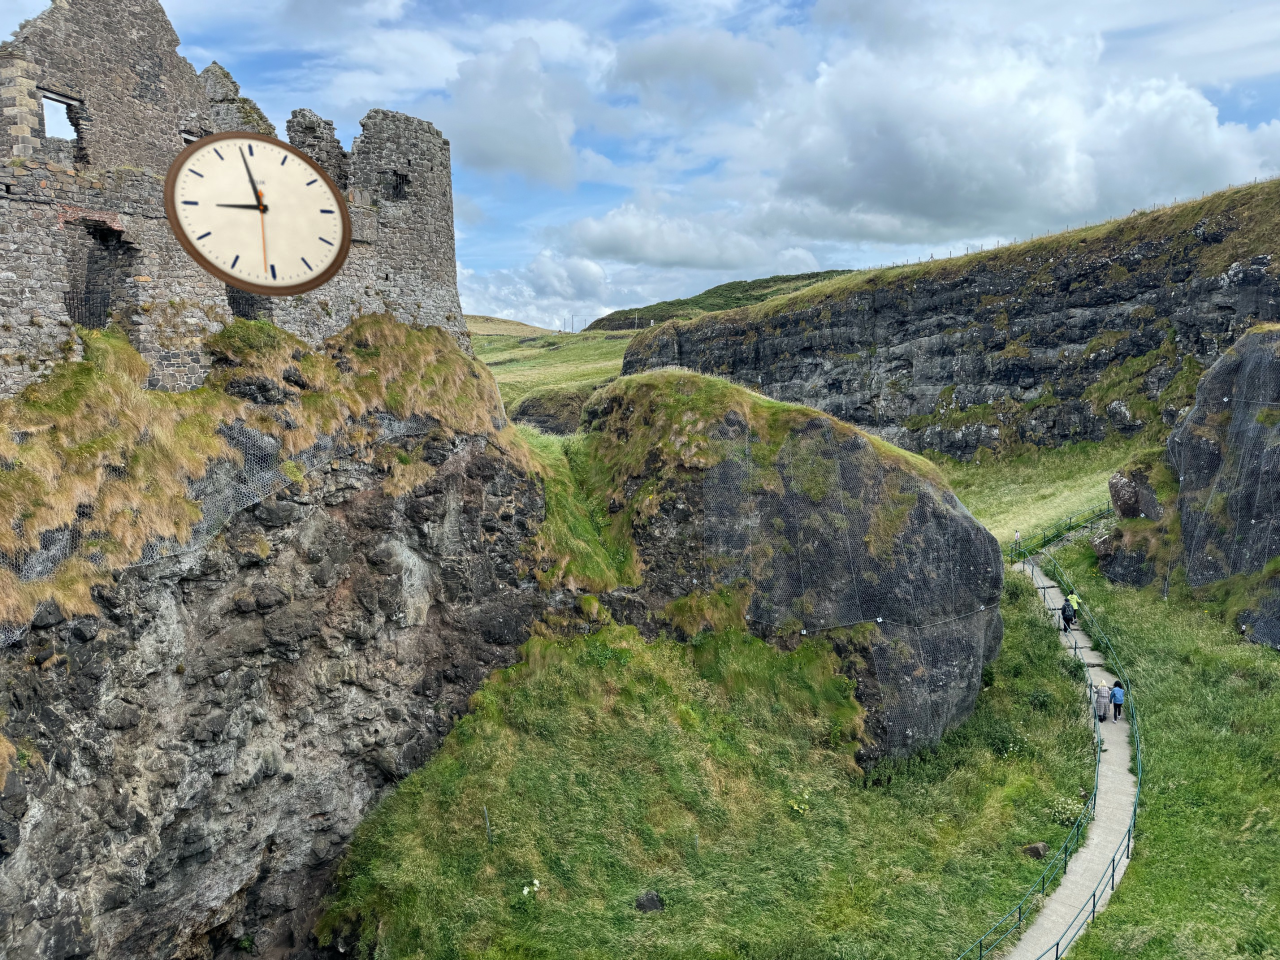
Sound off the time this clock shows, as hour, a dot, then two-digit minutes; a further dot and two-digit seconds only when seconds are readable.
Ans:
8.58.31
